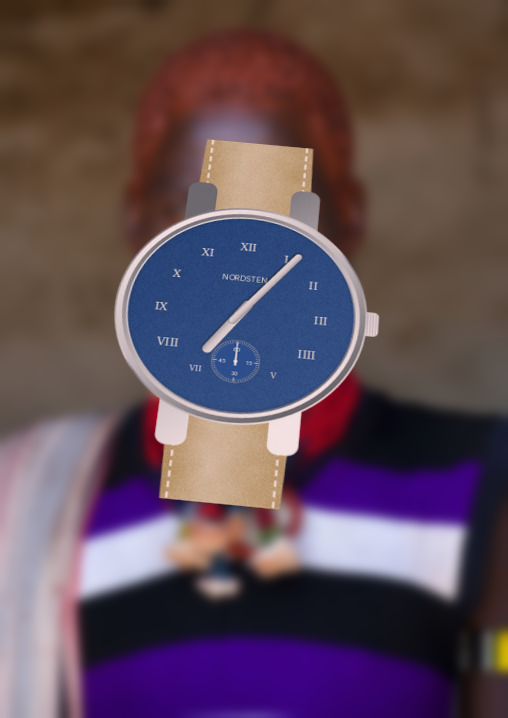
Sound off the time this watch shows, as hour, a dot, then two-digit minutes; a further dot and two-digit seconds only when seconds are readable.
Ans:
7.06
